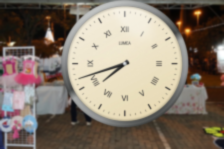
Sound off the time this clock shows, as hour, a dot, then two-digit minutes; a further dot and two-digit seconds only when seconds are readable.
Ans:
7.42
